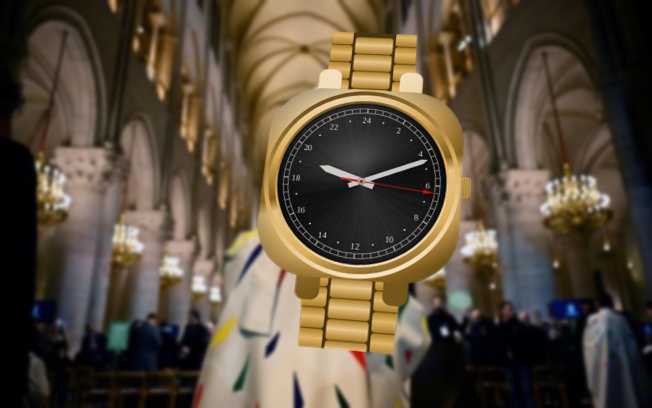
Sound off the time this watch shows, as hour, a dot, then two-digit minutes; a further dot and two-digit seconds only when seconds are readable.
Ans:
19.11.16
